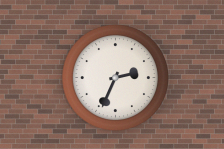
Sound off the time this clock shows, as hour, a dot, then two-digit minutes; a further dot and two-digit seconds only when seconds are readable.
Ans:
2.34
